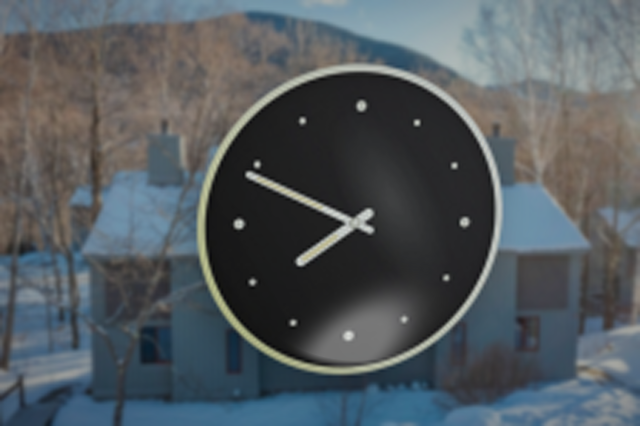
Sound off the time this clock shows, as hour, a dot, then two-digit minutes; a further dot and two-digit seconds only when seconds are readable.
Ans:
7.49
